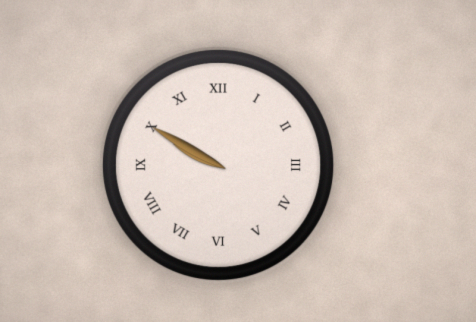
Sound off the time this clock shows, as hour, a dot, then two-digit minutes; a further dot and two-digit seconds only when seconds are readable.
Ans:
9.50
